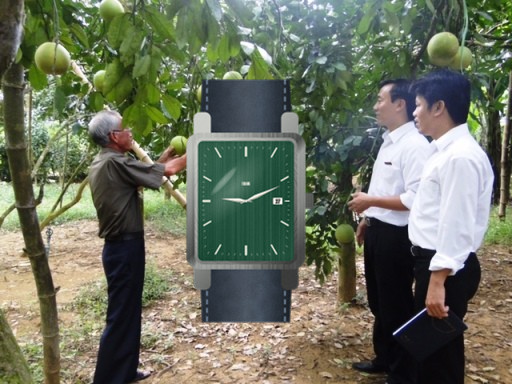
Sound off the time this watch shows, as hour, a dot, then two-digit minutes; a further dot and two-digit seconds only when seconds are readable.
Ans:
9.11
